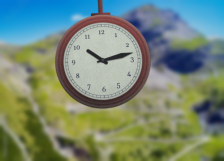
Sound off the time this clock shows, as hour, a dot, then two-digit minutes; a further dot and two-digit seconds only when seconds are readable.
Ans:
10.13
